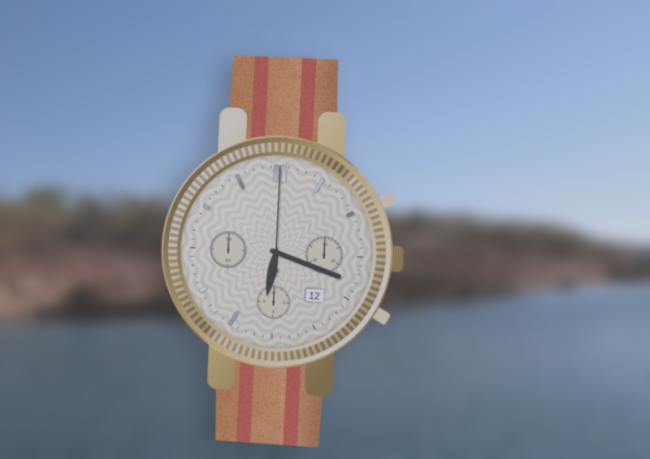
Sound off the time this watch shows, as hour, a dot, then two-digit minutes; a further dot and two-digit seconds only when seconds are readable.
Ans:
6.18
